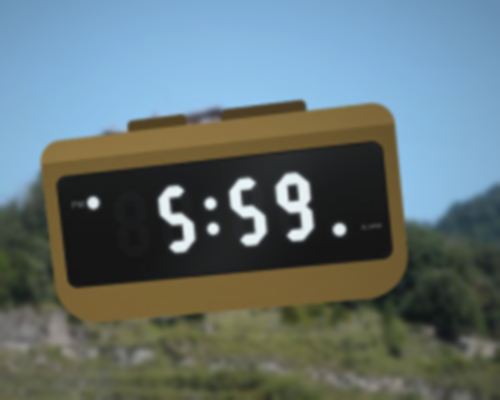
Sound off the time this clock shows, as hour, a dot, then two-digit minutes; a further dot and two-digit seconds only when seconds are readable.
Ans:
5.59
